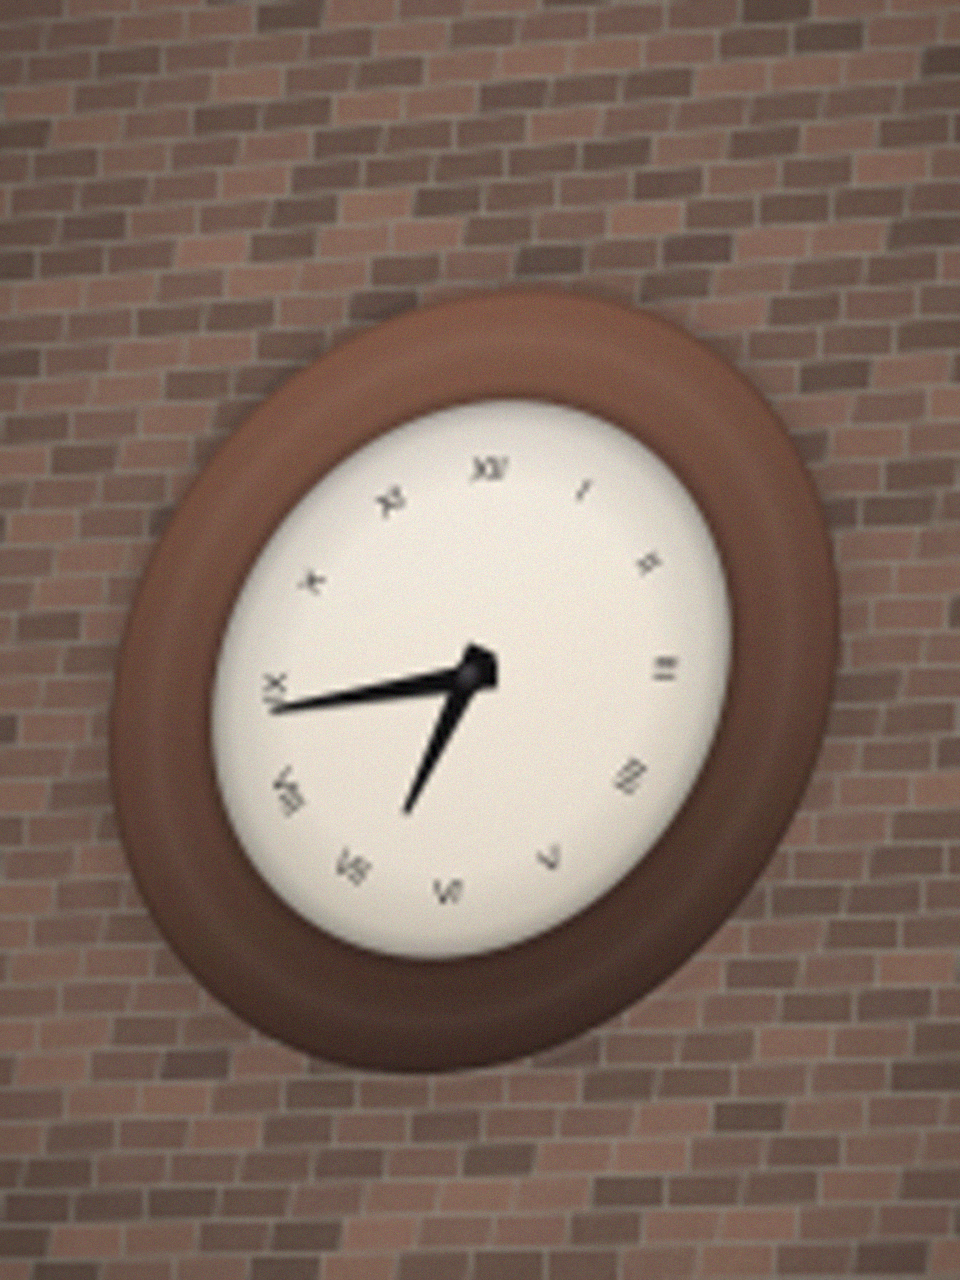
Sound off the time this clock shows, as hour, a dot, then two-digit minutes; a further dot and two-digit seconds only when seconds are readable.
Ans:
6.44
